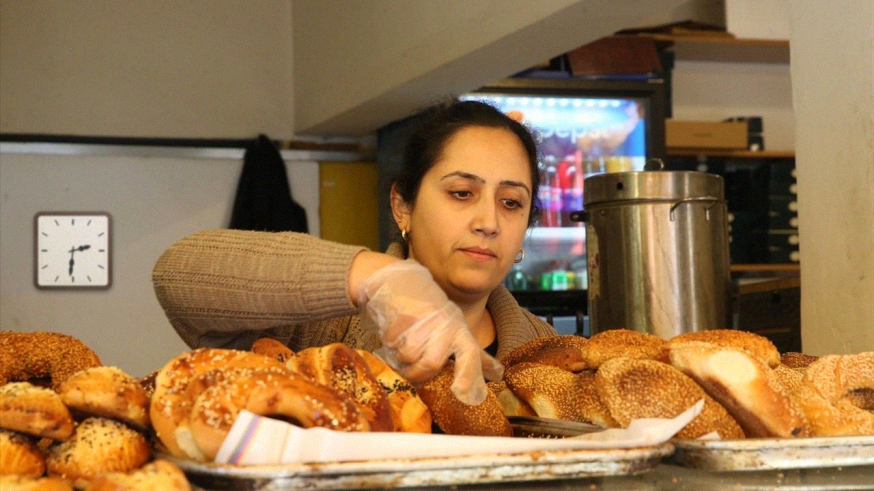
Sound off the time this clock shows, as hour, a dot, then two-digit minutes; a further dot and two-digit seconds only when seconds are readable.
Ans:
2.31
